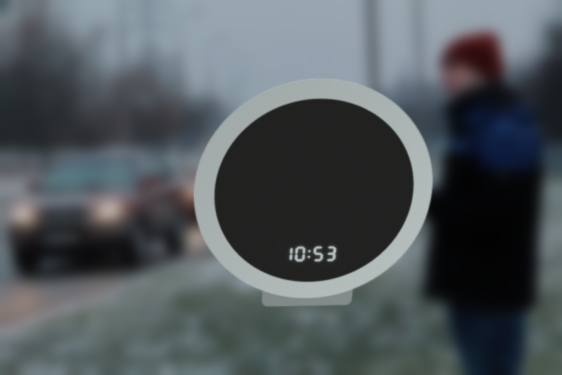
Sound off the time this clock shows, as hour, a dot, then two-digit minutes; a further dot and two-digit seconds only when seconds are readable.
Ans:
10.53
